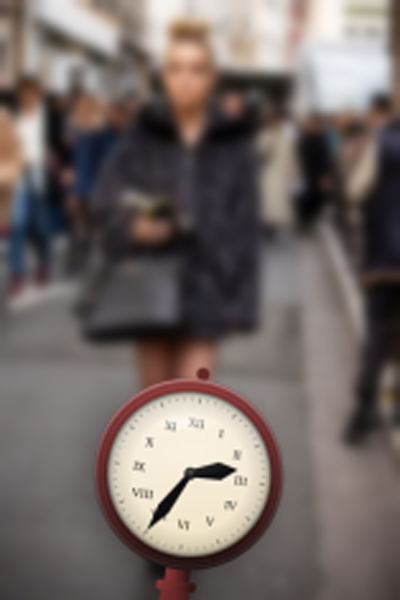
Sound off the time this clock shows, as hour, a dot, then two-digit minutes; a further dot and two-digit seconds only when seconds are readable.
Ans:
2.35
